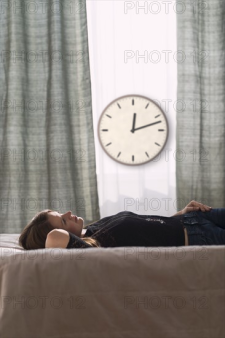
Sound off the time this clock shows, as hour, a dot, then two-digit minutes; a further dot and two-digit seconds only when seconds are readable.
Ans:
12.12
